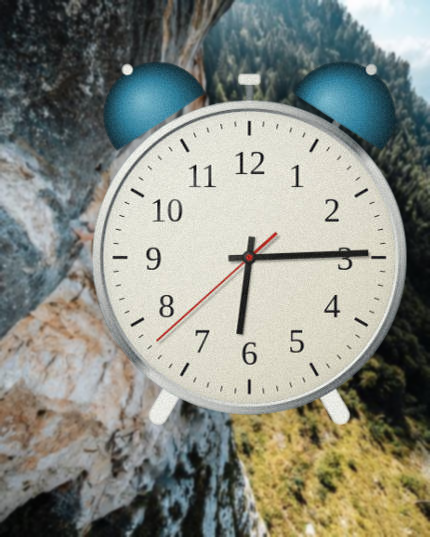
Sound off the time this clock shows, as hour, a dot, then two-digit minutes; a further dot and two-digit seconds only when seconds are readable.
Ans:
6.14.38
